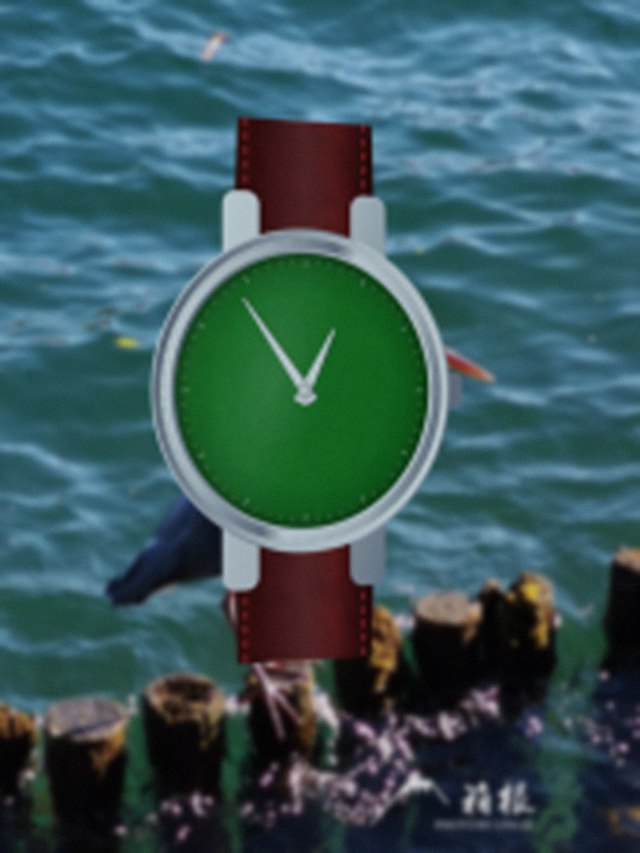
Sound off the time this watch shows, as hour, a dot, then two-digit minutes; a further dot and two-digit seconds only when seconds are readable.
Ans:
12.54
